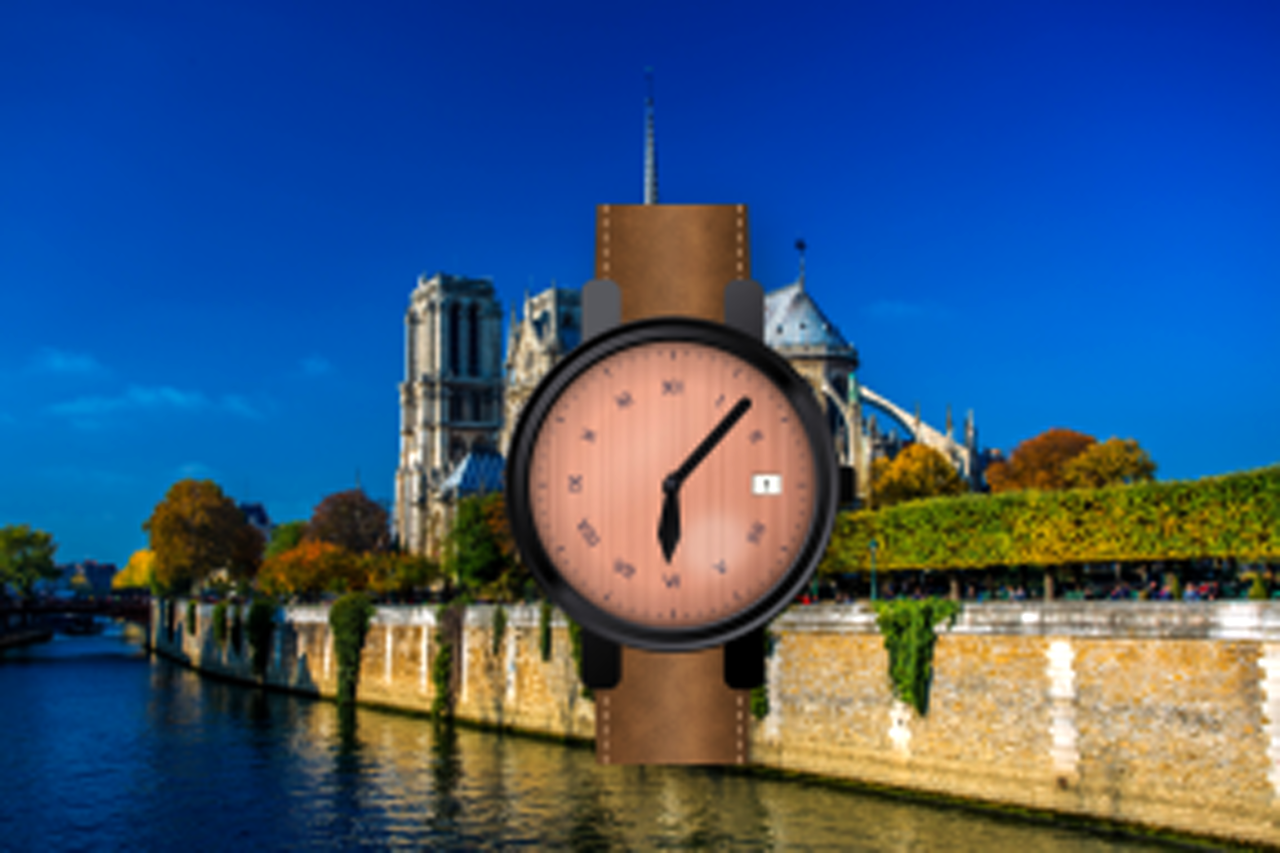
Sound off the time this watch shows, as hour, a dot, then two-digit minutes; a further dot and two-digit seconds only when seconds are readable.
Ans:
6.07
